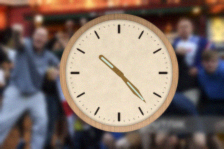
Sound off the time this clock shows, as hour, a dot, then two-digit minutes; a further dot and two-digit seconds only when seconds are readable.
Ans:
10.23
